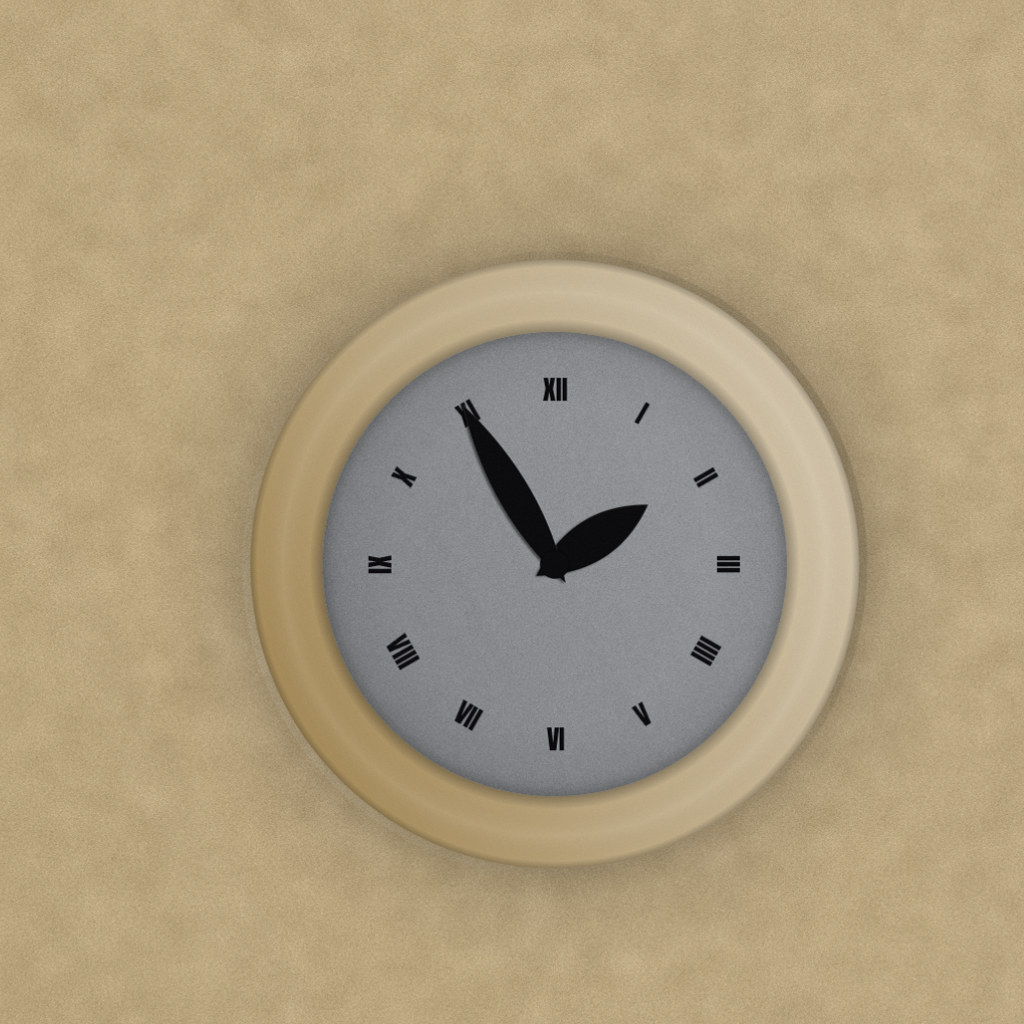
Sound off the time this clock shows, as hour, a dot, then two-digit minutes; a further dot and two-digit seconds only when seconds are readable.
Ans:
1.55
